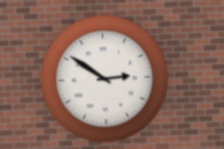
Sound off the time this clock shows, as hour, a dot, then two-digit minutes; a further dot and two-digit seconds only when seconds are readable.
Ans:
2.51
